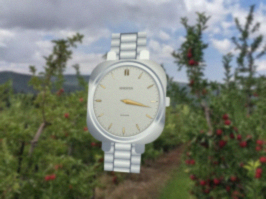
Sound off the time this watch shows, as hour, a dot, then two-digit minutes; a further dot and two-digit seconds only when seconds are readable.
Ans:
3.17
